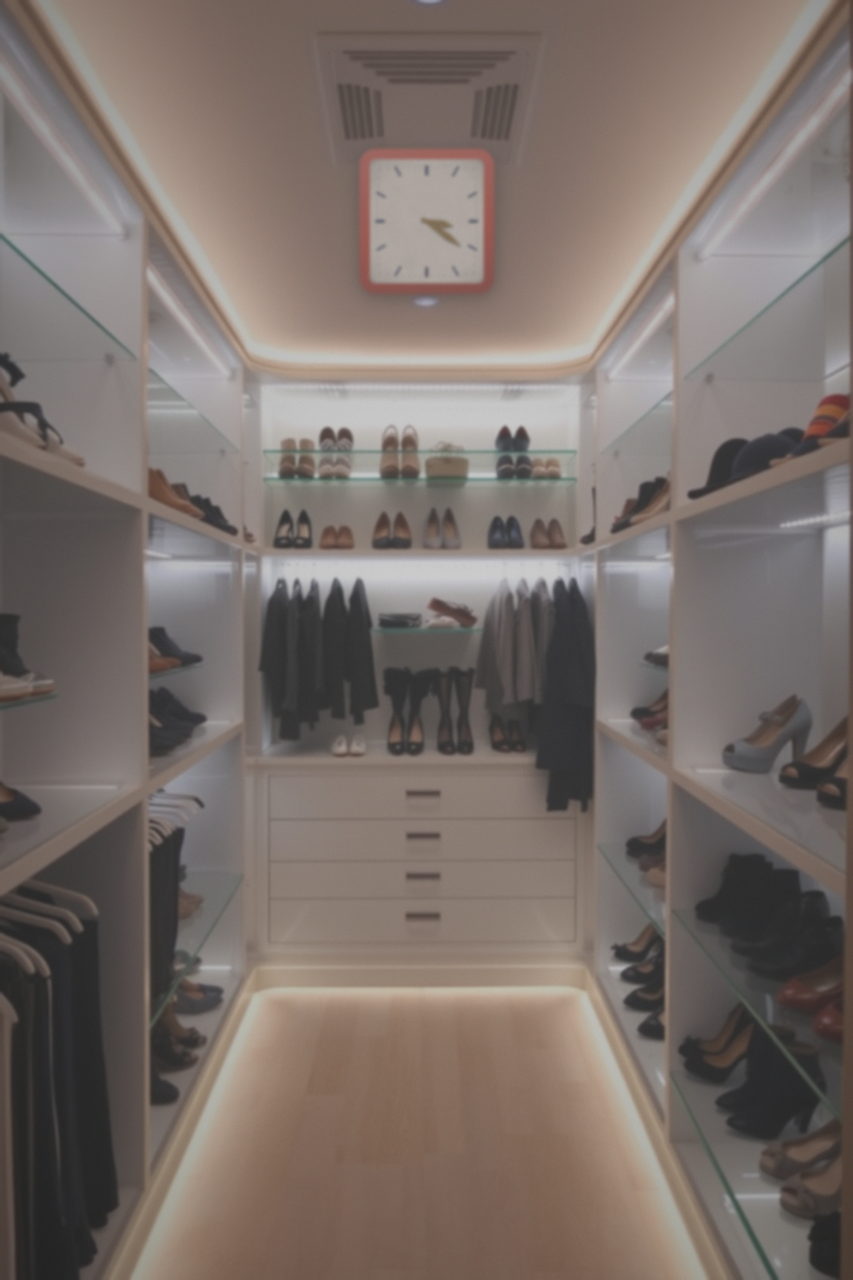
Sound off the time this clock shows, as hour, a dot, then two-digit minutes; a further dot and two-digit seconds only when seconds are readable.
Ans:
3.21
